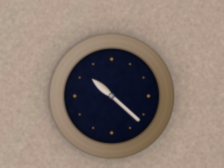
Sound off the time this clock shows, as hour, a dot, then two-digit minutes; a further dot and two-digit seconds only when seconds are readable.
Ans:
10.22
